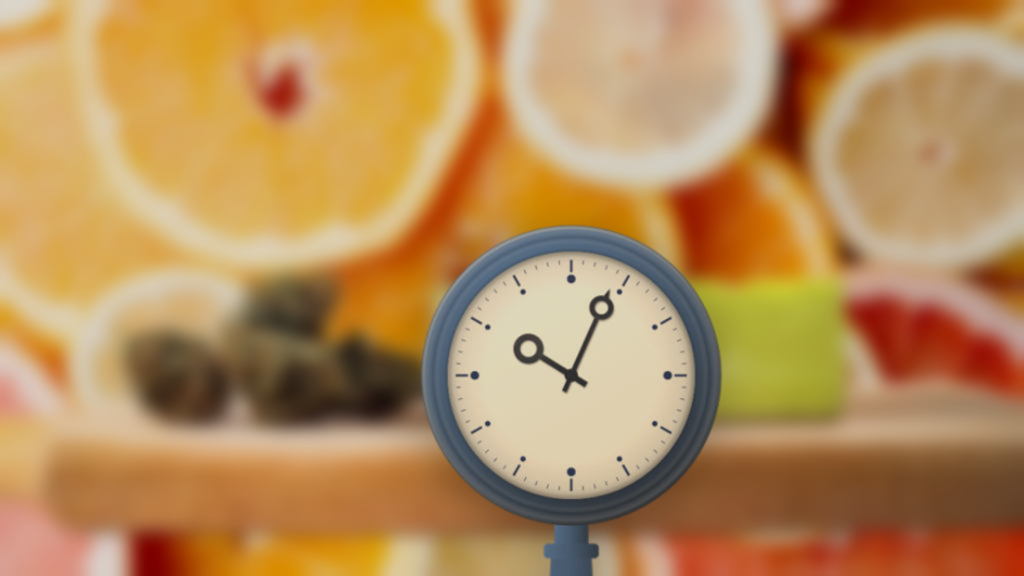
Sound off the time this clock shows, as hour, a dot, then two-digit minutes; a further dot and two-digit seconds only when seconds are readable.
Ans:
10.04
